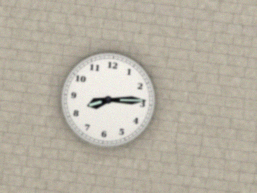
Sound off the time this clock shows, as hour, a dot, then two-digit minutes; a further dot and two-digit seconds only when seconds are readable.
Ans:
8.14
